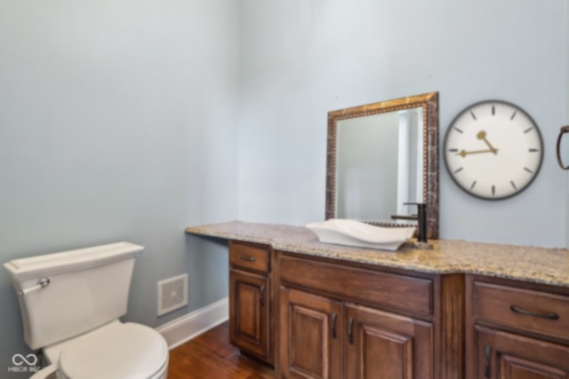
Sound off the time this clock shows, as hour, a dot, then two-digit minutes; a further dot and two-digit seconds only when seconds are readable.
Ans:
10.44
